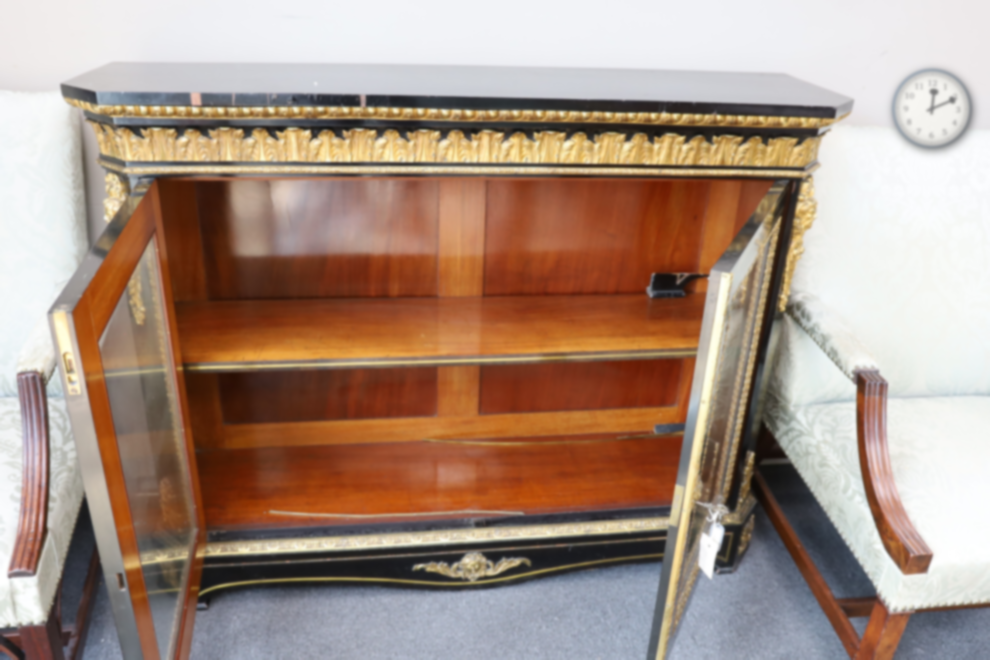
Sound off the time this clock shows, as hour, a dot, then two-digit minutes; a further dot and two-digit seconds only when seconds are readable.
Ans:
12.11
